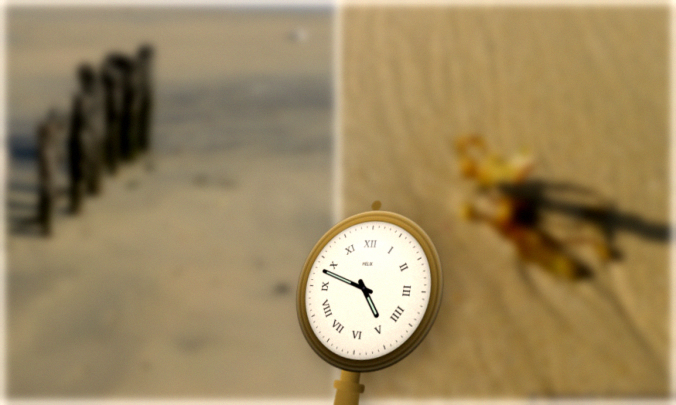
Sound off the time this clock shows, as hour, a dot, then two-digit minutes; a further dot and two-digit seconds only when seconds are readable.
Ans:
4.48
